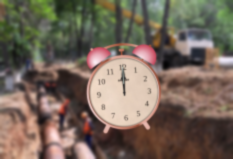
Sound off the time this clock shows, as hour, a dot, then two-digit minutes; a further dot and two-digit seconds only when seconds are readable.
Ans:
12.00
